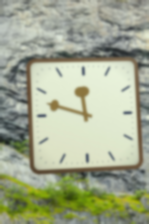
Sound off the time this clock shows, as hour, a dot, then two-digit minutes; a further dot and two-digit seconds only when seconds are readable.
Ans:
11.48
